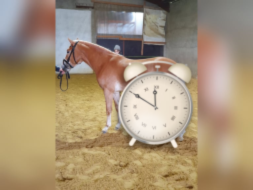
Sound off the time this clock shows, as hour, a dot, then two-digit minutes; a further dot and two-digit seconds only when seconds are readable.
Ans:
11.50
